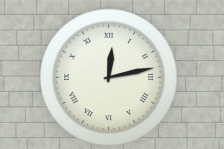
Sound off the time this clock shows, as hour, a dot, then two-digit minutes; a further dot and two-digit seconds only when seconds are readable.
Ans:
12.13
